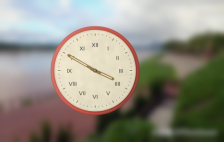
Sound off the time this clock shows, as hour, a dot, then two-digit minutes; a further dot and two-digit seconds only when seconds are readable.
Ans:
3.50
